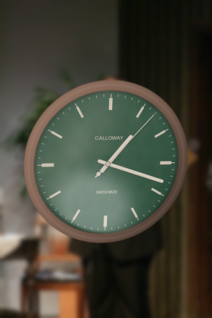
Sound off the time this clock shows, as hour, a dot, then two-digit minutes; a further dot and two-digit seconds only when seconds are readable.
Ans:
1.18.07
